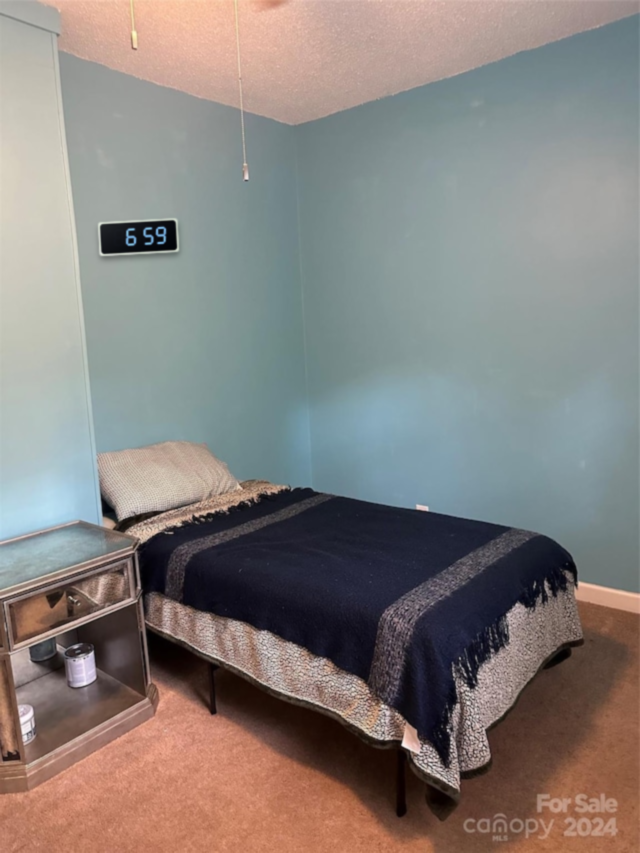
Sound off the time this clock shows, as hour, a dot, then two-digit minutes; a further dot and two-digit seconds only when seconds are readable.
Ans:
6.59
